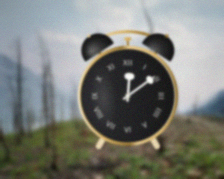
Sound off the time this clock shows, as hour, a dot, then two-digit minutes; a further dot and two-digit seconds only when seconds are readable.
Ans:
12.09
